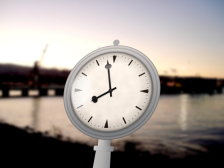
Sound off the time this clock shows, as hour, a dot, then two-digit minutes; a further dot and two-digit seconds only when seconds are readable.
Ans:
7.58
